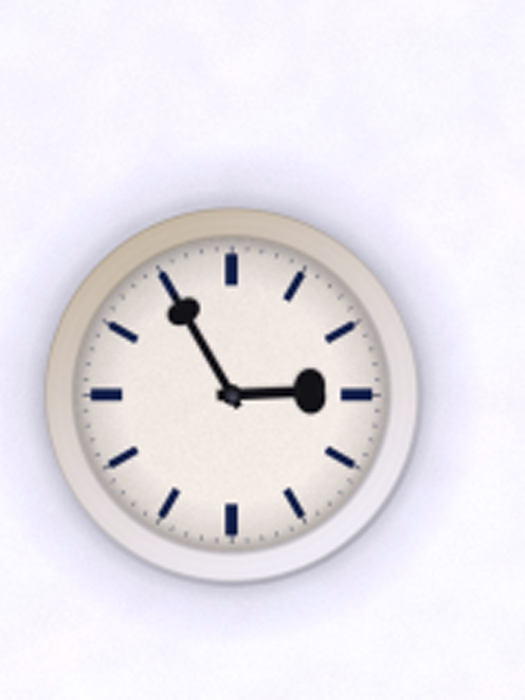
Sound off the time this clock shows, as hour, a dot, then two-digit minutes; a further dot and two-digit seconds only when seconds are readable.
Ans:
2.55
